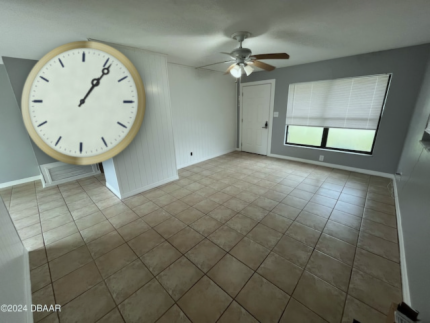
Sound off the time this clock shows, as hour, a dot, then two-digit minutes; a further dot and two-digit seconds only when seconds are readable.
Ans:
1.06
